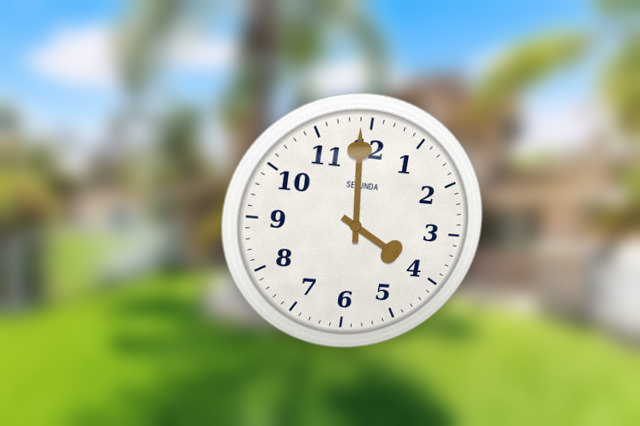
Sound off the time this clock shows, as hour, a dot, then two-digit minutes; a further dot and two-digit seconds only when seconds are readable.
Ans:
3.59
